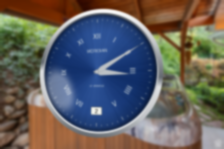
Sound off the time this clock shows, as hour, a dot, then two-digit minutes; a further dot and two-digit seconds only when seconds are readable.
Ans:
3.10
